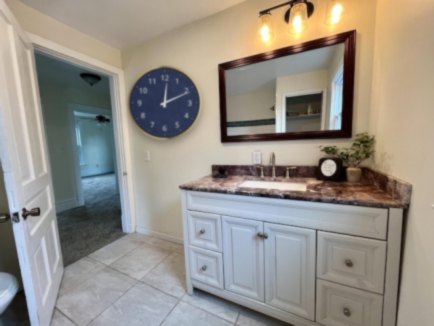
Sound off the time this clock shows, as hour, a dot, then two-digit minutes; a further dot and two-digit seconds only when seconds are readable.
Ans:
12.11
